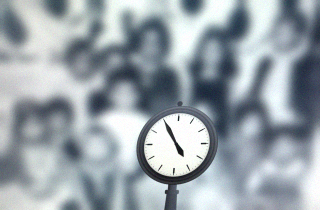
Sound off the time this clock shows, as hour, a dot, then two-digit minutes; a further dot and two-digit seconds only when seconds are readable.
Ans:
4.55
